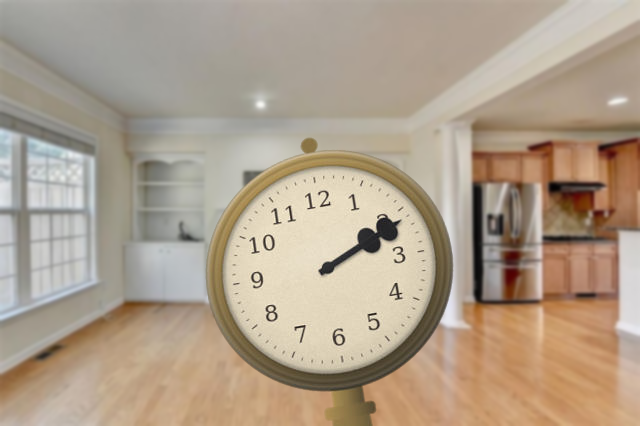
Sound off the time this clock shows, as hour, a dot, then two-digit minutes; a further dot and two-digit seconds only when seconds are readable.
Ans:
2.11
